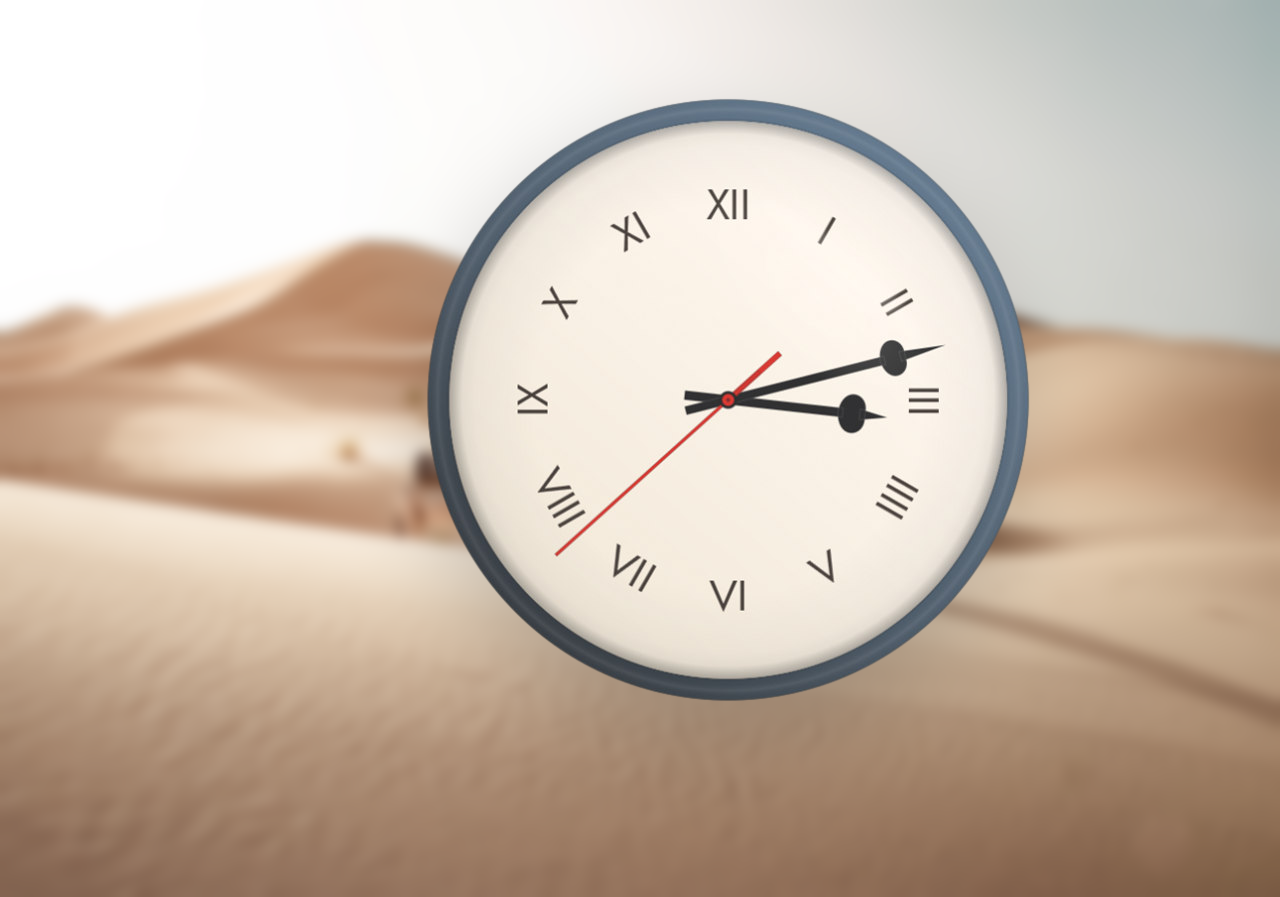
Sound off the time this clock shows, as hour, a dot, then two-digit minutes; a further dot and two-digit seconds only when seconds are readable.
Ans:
3.12.38
